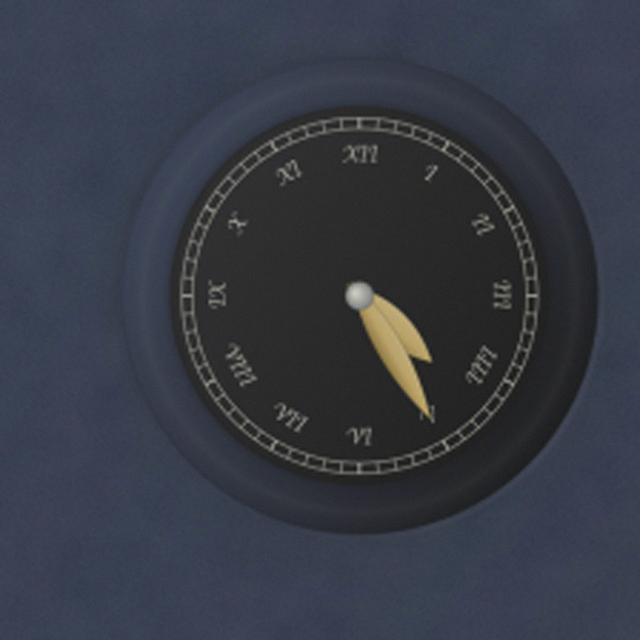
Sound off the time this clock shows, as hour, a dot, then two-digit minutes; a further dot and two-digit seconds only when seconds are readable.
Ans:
4.25
